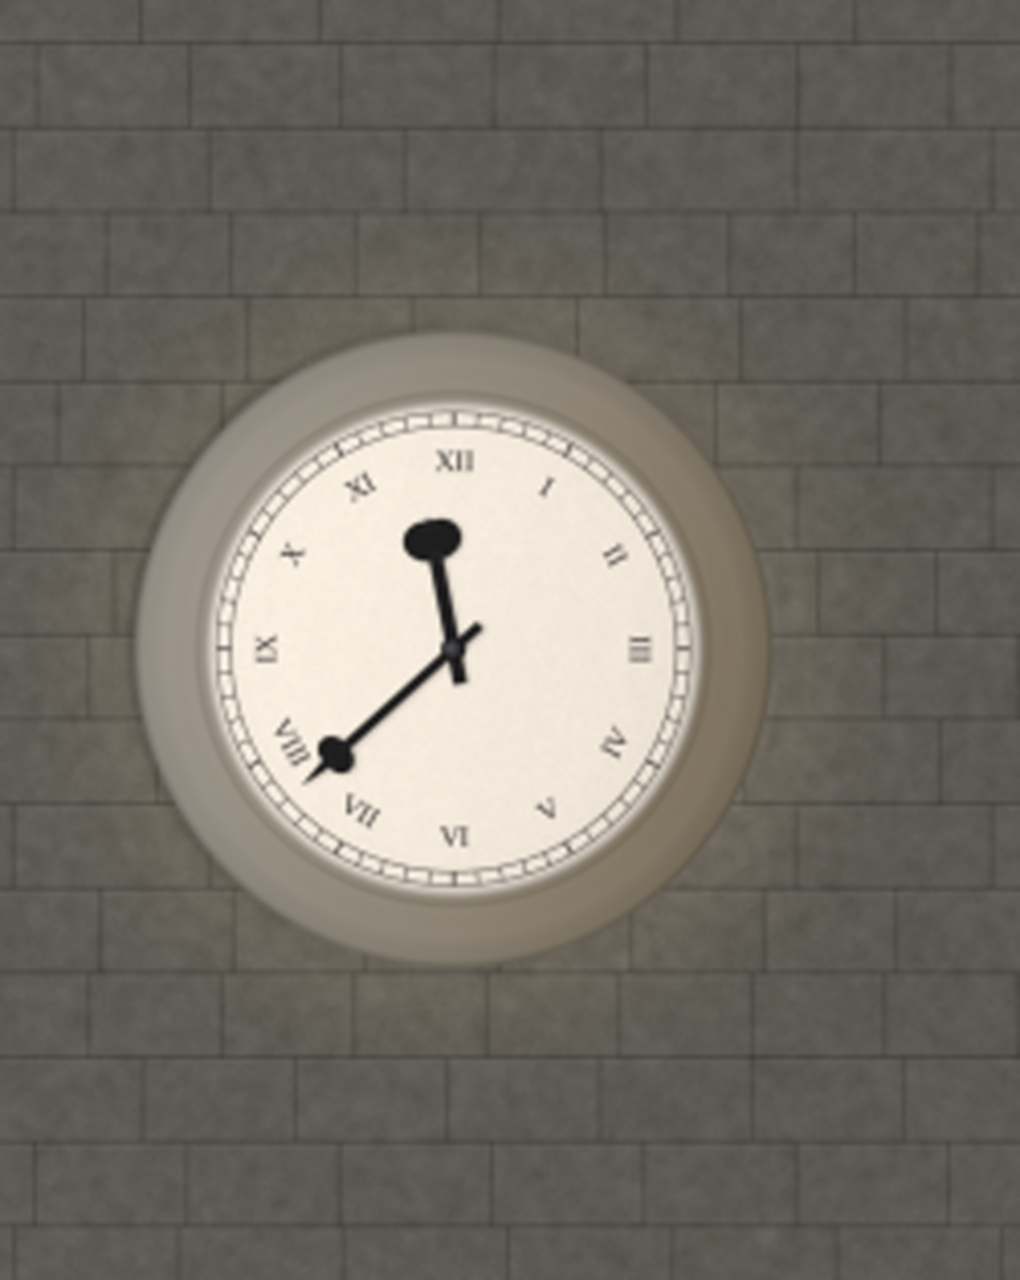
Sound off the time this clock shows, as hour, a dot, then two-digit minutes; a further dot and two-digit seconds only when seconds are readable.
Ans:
11.38
